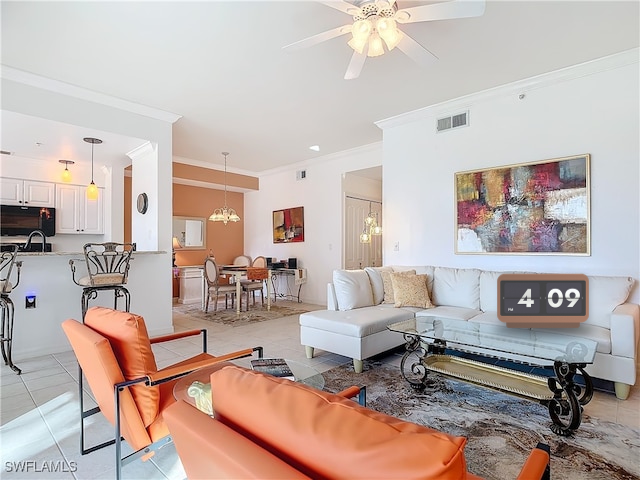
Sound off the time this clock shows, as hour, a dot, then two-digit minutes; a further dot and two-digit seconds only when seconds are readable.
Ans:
4.09
